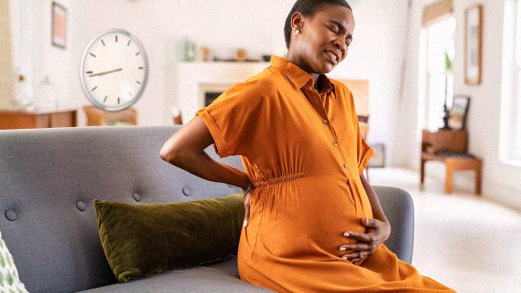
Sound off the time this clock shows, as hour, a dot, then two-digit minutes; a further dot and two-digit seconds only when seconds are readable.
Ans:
8.44
